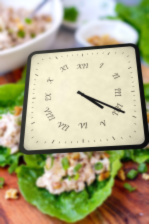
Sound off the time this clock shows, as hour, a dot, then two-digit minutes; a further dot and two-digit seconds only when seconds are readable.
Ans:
4.20
